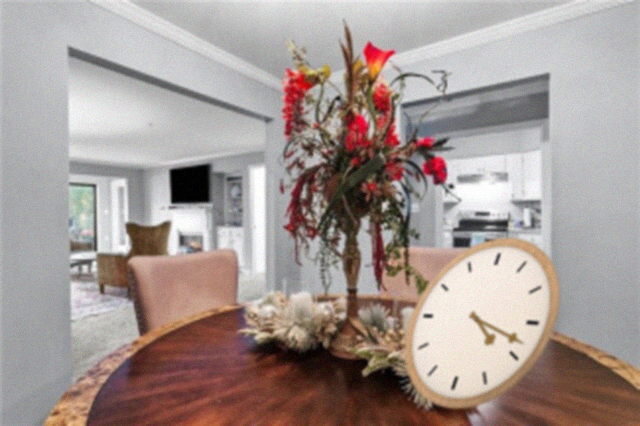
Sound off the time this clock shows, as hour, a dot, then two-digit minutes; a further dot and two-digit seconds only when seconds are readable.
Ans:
4.18
